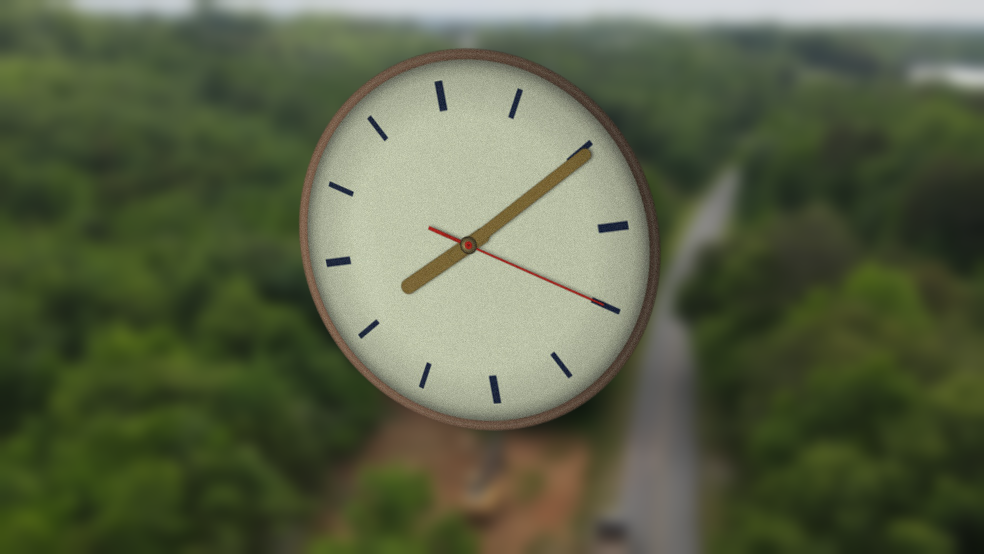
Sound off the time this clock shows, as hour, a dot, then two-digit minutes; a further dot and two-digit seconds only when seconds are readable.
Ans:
8.10.20
